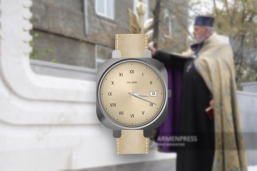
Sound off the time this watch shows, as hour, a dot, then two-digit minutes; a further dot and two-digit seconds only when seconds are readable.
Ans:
3.19
